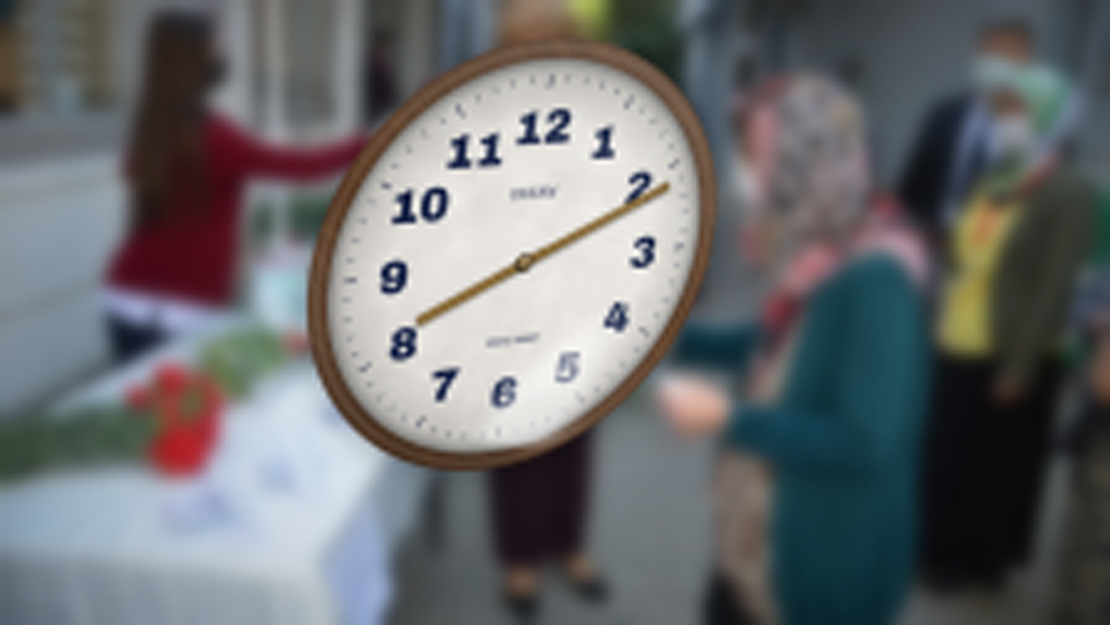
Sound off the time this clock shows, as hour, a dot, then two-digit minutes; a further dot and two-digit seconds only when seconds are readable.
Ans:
8.11
